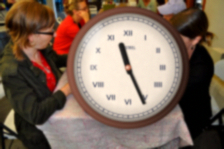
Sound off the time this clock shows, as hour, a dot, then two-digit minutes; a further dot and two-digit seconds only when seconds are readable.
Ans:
11.26
